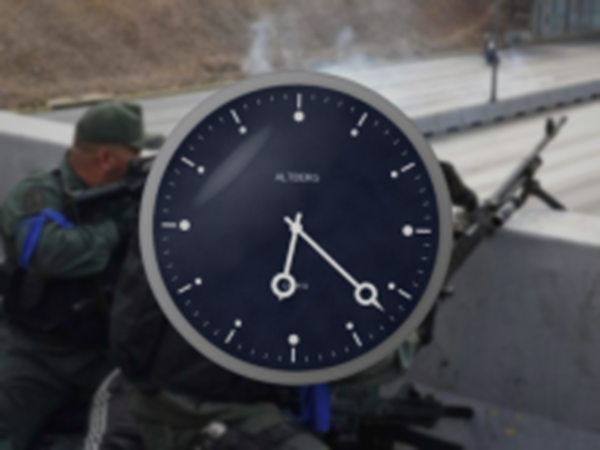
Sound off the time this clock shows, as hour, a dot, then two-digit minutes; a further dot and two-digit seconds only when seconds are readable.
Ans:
6.22
